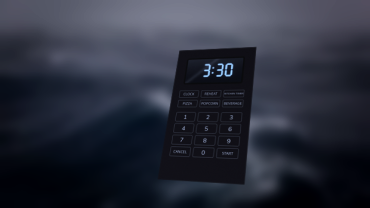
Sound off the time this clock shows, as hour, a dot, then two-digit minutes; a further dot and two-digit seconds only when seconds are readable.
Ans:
3.30
